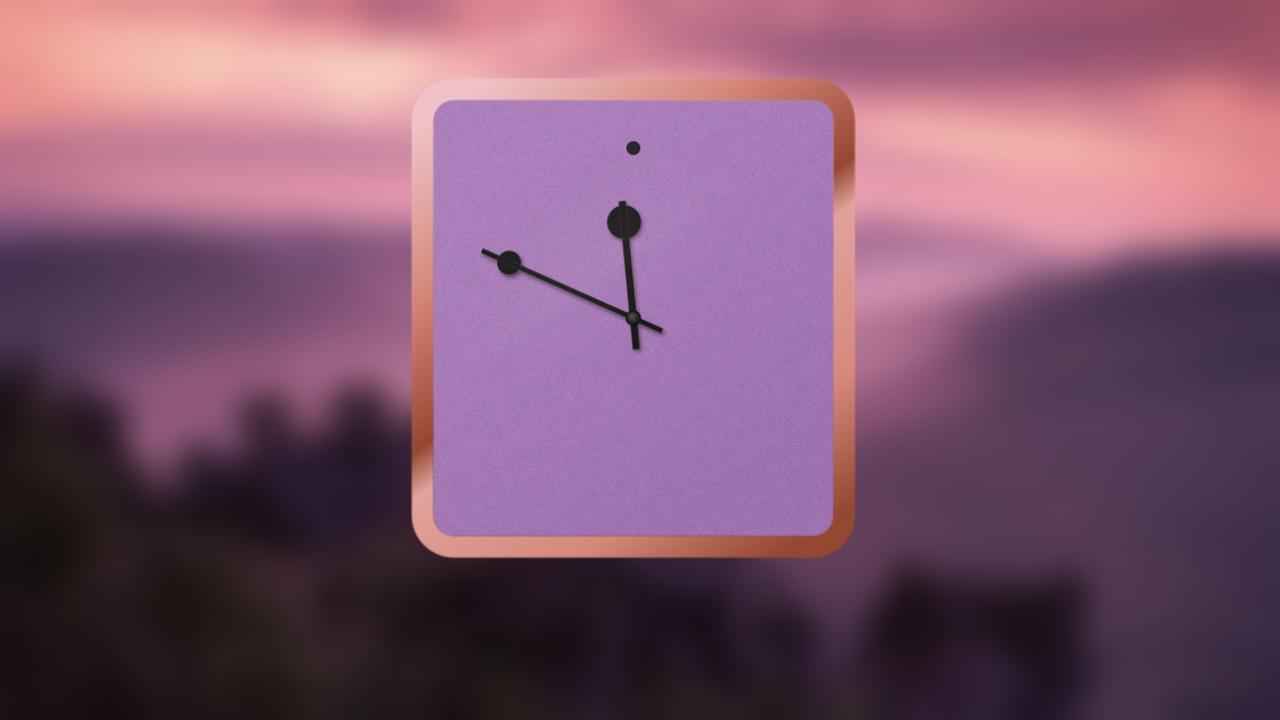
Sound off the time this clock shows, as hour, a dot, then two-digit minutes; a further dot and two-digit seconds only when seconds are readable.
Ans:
11.49
